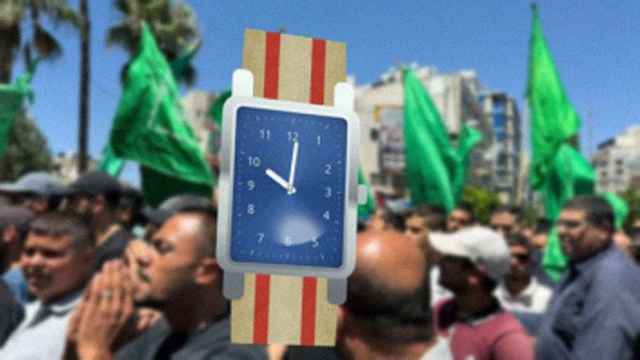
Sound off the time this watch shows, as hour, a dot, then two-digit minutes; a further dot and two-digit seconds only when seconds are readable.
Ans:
10.01
